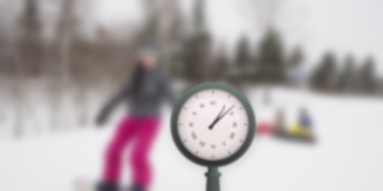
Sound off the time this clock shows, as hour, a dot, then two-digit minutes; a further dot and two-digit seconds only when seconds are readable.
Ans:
1.08
